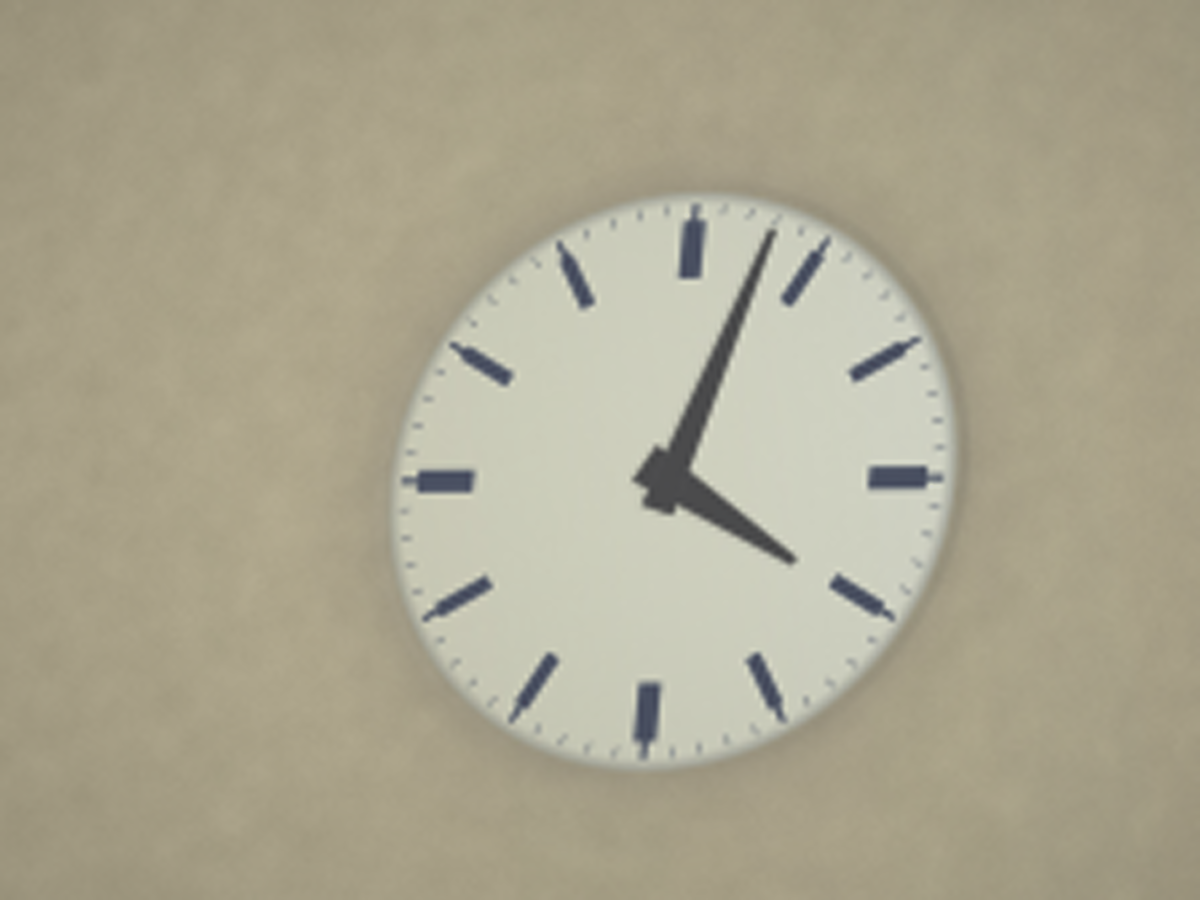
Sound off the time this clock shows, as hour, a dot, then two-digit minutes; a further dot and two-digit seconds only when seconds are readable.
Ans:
4.03
